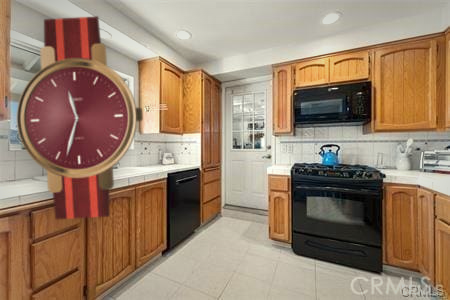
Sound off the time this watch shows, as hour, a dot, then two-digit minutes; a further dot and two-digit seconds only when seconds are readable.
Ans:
11.33
